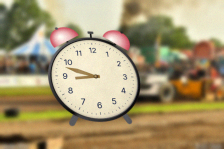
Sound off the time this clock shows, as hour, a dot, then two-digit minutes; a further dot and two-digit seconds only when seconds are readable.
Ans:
8.48
